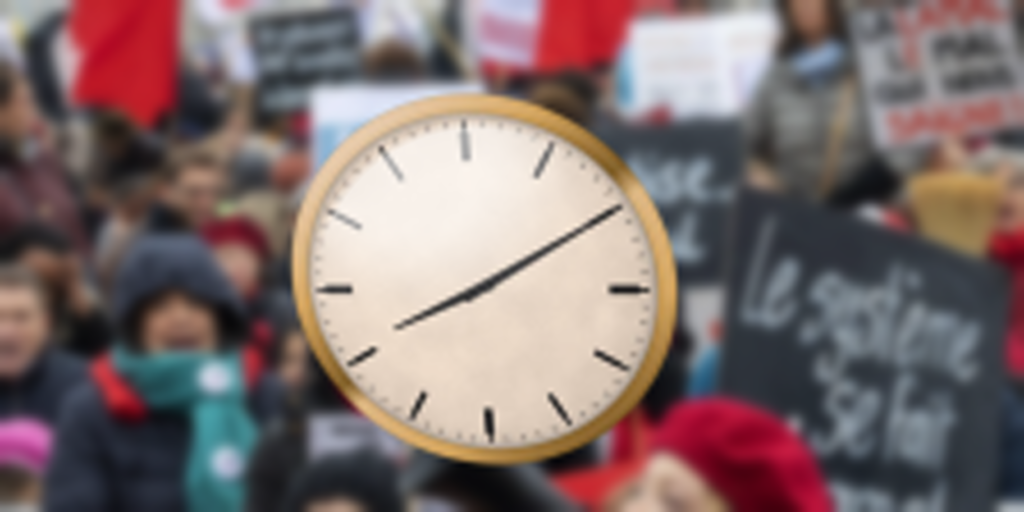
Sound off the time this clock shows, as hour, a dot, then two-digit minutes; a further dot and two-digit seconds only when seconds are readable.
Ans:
8.10
